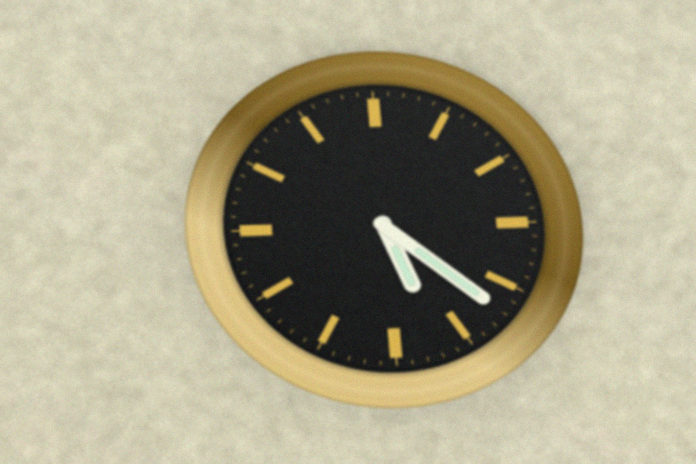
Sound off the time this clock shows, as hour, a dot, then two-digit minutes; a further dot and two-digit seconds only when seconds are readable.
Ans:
5.22
